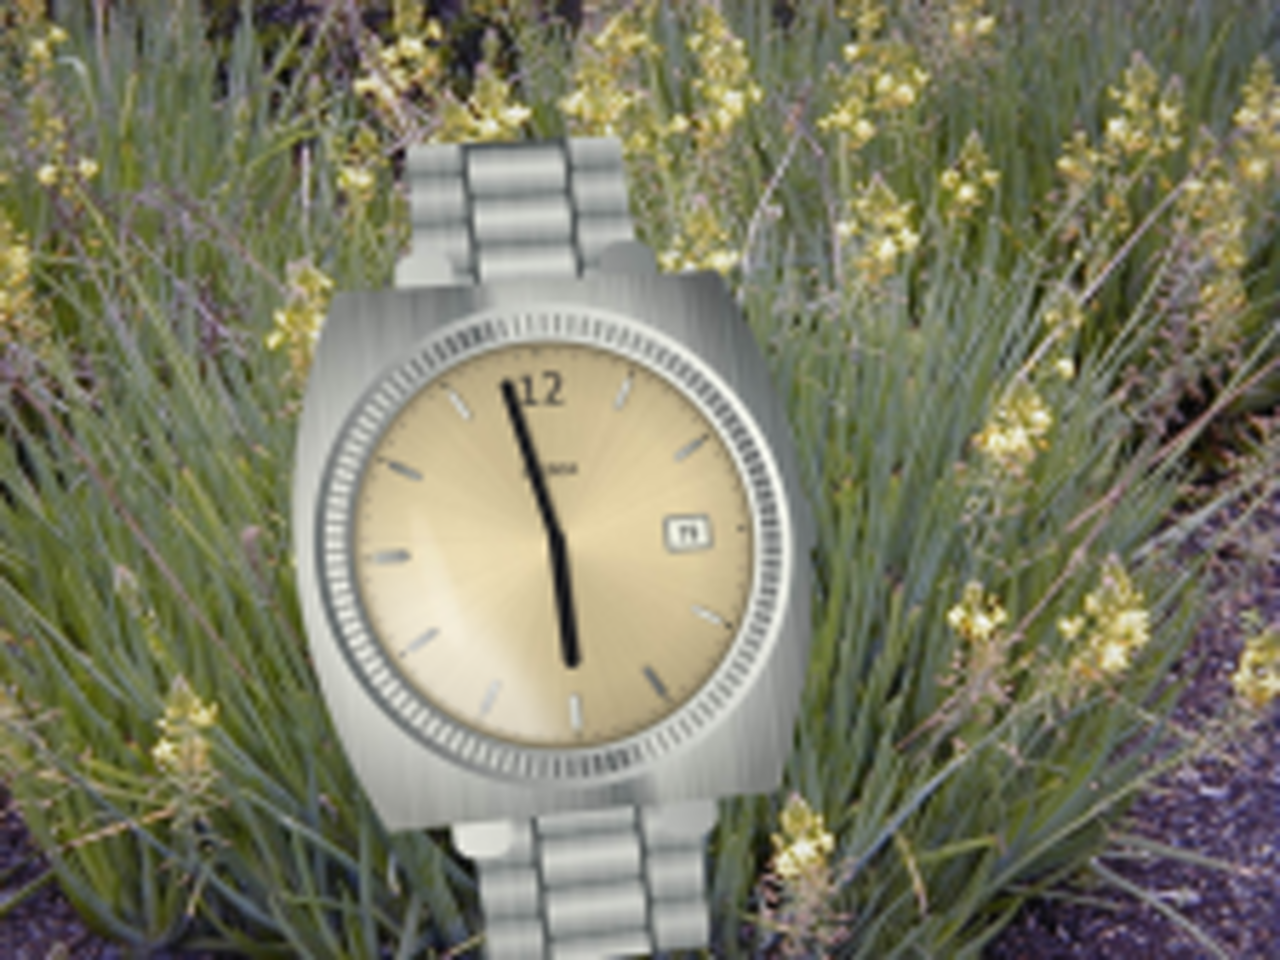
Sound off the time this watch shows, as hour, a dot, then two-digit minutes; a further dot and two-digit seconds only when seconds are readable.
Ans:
5.58
